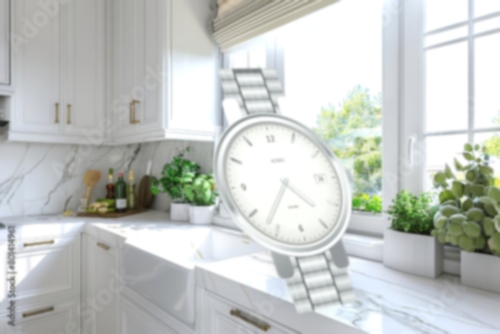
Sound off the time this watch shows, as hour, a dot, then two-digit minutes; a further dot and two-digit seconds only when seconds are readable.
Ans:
4.37
